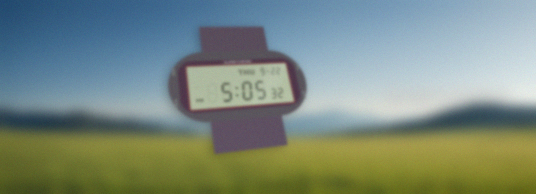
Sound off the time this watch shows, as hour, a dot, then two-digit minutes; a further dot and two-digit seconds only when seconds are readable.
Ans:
5.05
